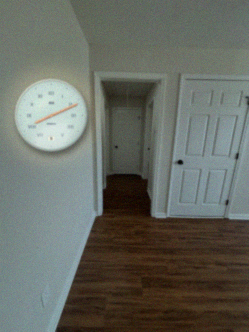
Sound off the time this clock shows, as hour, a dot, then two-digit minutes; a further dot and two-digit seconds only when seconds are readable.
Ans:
8.11
